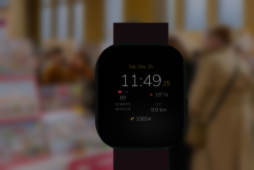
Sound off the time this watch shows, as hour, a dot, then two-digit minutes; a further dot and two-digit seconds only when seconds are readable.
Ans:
11.49
